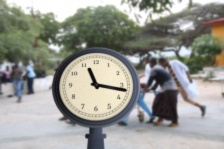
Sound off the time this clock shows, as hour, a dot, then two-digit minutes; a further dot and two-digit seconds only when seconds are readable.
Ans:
11.17
